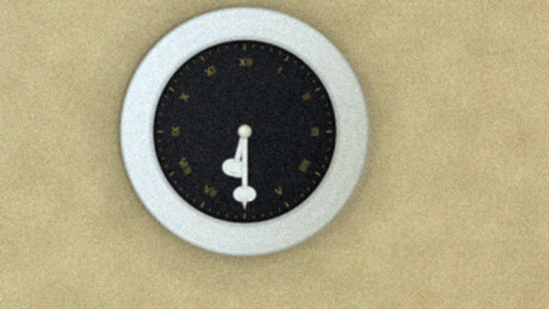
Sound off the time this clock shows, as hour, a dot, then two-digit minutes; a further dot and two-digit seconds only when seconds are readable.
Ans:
6.30
